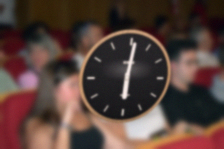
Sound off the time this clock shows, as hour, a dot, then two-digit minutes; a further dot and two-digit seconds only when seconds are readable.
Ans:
6.01
